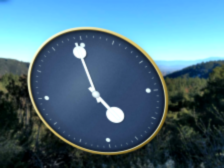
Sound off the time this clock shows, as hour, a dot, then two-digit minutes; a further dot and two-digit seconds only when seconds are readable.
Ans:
4.59
